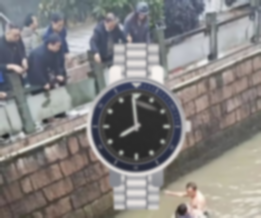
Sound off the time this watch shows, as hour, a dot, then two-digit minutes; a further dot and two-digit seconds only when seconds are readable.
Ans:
7.59
